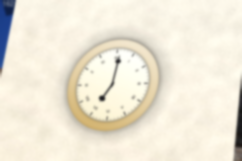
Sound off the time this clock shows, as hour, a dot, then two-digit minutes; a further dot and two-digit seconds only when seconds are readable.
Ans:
7.01
